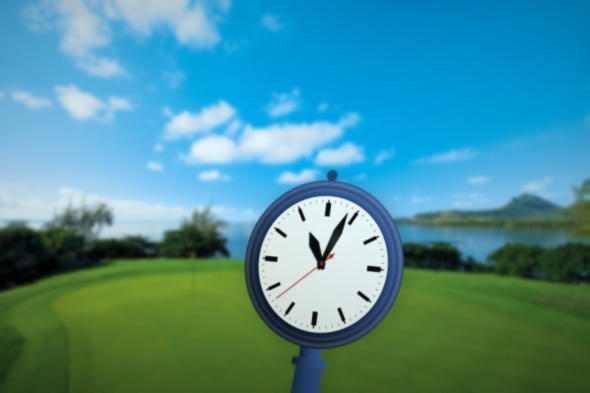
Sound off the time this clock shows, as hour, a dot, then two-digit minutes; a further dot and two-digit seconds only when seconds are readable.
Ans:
11.03.38
